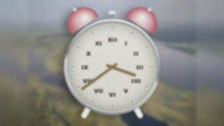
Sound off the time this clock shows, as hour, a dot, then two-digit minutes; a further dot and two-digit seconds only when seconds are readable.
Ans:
3.39
